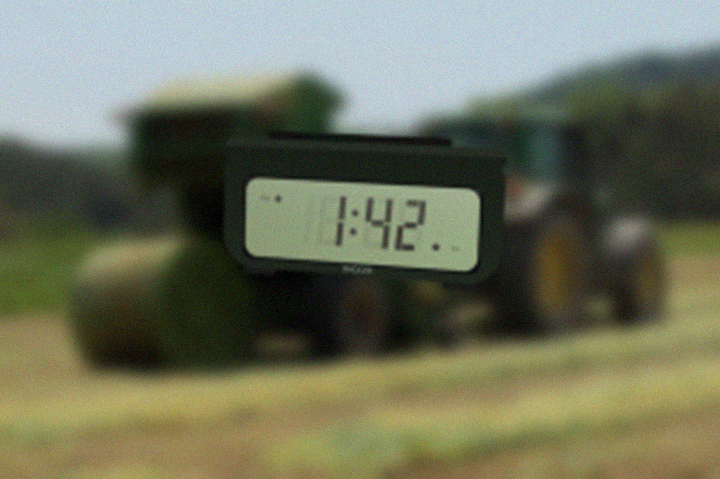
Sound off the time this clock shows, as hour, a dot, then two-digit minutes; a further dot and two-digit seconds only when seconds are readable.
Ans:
1.42
